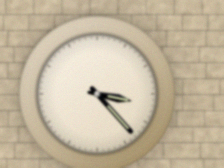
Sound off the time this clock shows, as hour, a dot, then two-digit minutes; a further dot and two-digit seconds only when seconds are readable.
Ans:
3.23
